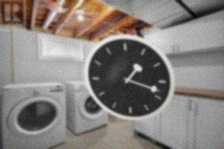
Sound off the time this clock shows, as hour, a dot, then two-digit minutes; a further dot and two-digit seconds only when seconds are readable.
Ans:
1.18
